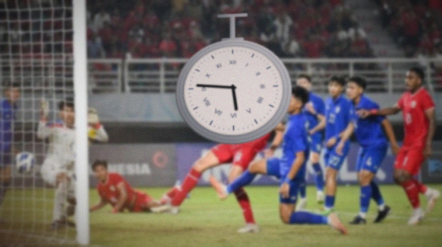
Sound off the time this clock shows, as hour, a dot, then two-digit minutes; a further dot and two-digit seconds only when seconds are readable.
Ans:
5.46
